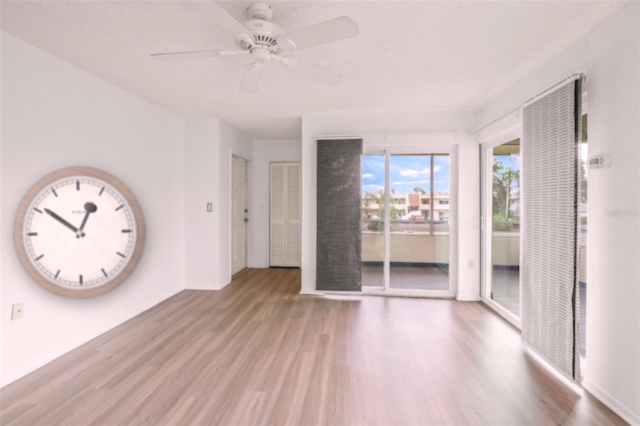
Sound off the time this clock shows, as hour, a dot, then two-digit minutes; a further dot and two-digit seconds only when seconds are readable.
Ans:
12.51
